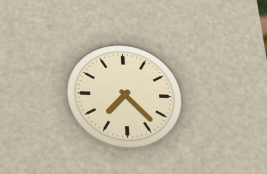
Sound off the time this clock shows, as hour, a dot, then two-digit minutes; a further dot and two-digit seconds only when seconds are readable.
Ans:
7.23
